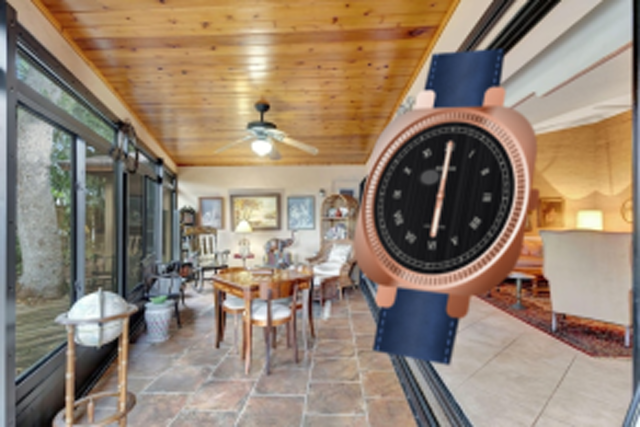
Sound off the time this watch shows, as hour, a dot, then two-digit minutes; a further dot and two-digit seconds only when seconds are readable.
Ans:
6.00
